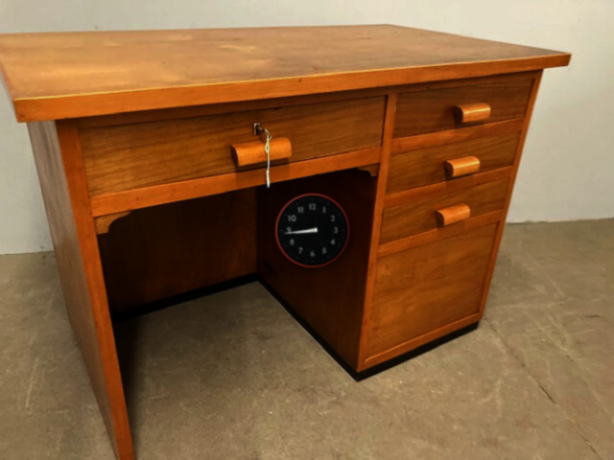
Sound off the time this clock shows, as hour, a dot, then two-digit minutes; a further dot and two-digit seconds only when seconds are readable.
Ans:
8.44
